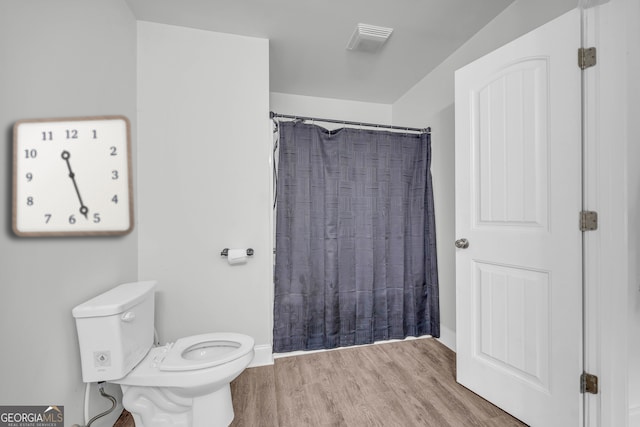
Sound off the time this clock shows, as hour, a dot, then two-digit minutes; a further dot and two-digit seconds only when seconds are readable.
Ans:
11.27
